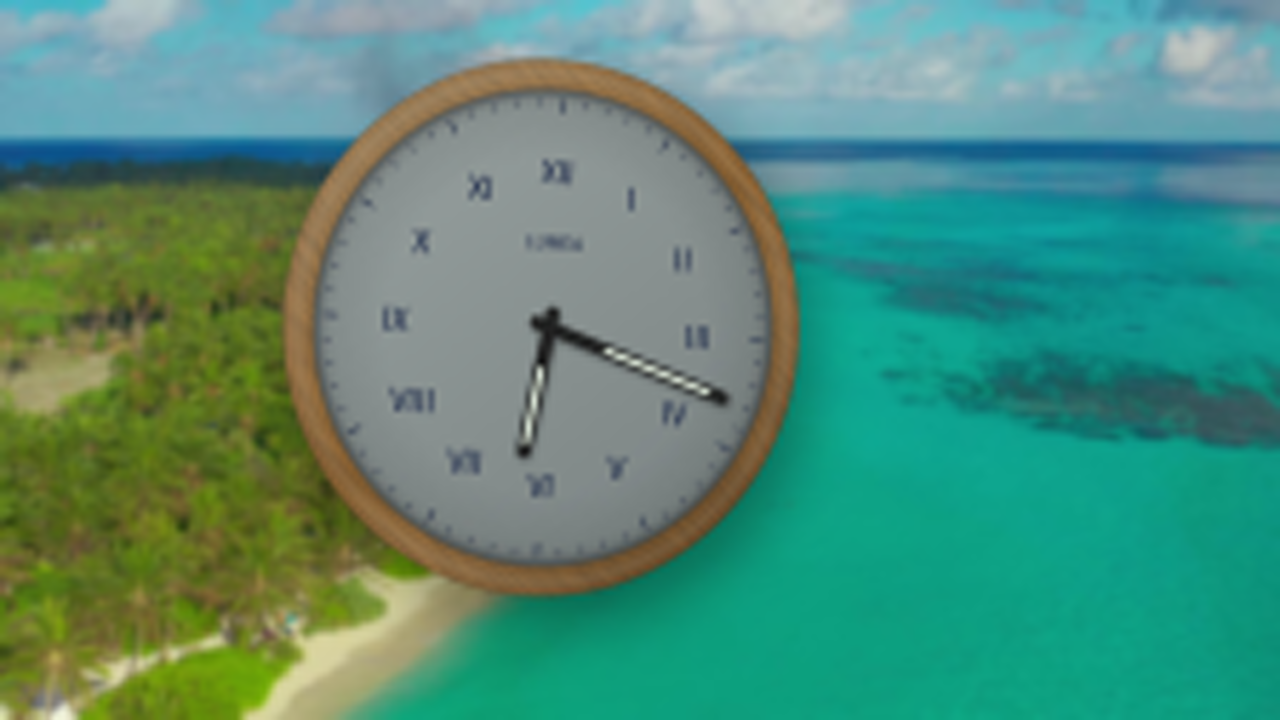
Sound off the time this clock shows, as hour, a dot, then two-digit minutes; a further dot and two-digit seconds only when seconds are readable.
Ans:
6.18
